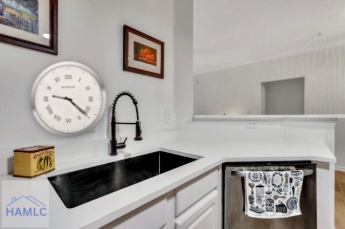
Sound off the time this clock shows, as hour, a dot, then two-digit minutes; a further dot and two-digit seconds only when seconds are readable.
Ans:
9.22
